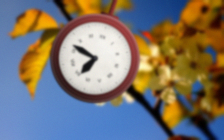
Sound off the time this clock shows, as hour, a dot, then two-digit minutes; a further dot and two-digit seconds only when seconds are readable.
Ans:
6.47
